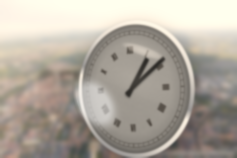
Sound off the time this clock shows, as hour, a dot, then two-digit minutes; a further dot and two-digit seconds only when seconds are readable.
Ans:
1.09
